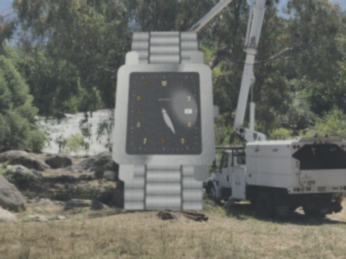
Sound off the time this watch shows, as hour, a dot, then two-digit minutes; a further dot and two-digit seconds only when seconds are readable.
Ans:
5.26
